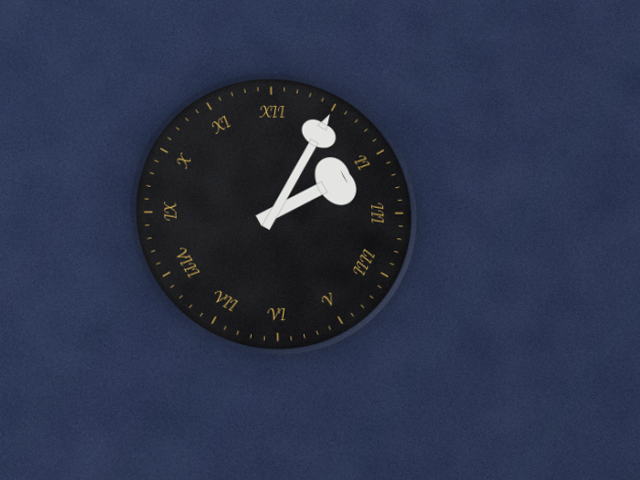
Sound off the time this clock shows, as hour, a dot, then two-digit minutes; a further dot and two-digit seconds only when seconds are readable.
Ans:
2.05
